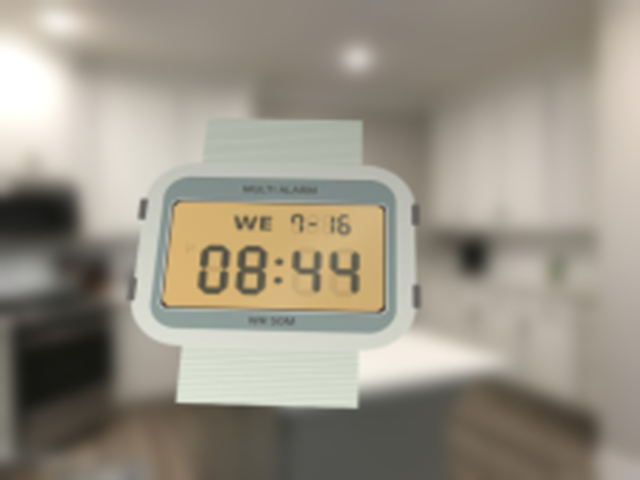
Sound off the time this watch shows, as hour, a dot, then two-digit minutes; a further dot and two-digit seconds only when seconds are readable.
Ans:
8.44
